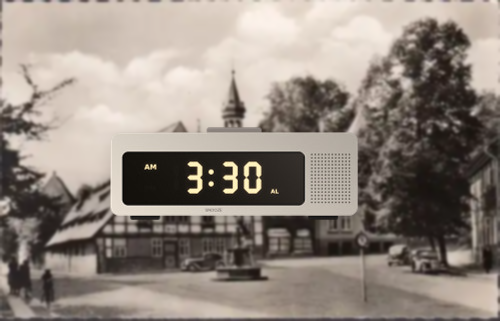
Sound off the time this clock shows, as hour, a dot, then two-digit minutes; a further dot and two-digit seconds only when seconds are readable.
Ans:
3.30
